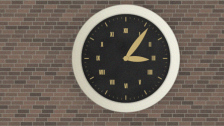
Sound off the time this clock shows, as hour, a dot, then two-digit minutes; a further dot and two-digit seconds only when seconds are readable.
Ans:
3.06
